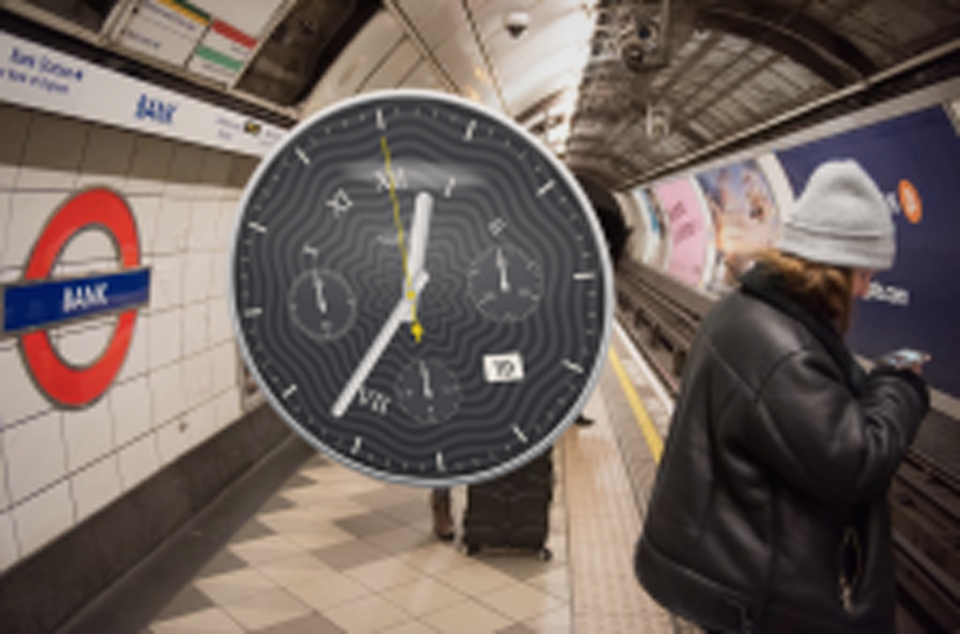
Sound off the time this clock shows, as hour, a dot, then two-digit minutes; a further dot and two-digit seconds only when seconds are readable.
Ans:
12.37
